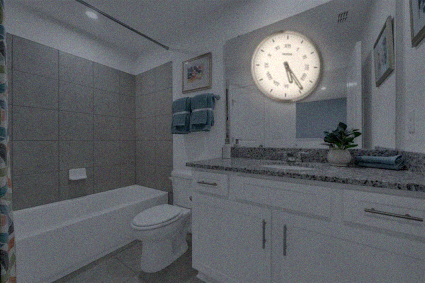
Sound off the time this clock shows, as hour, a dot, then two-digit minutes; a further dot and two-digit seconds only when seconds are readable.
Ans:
5.24
